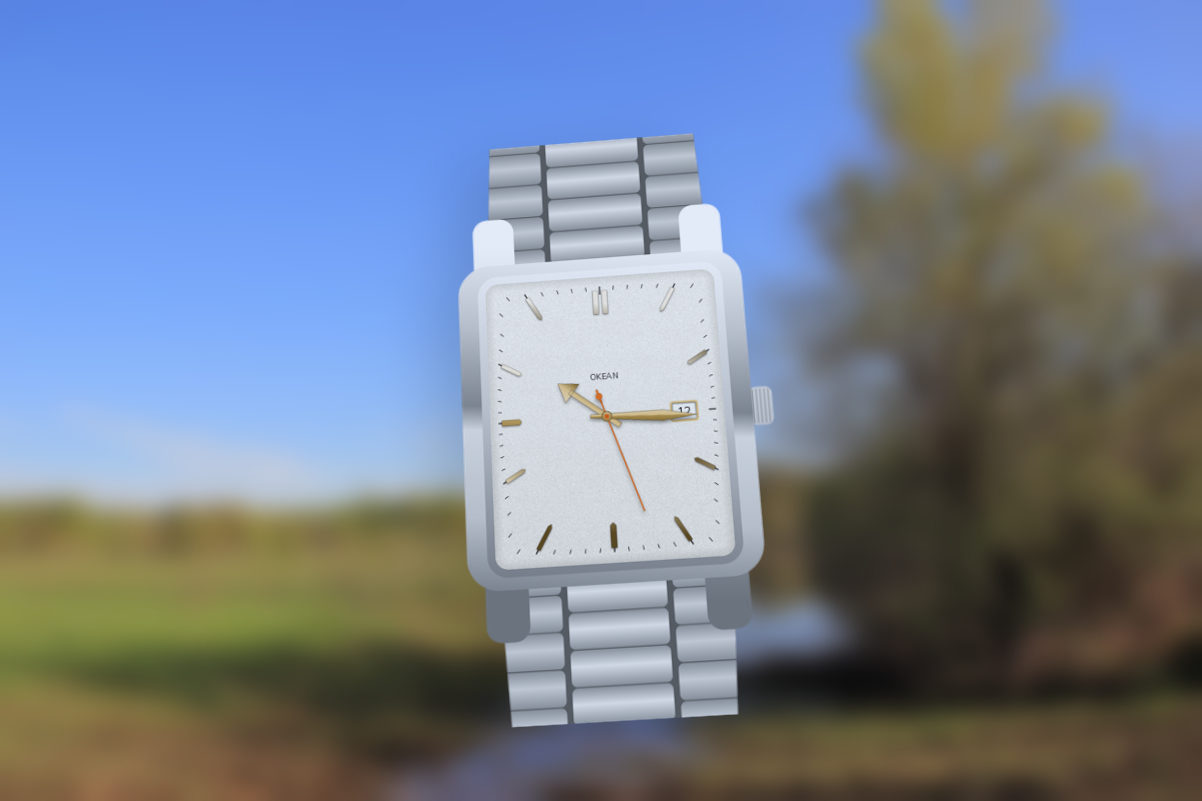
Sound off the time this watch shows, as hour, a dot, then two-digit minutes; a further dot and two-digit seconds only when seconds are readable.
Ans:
10.15.27
